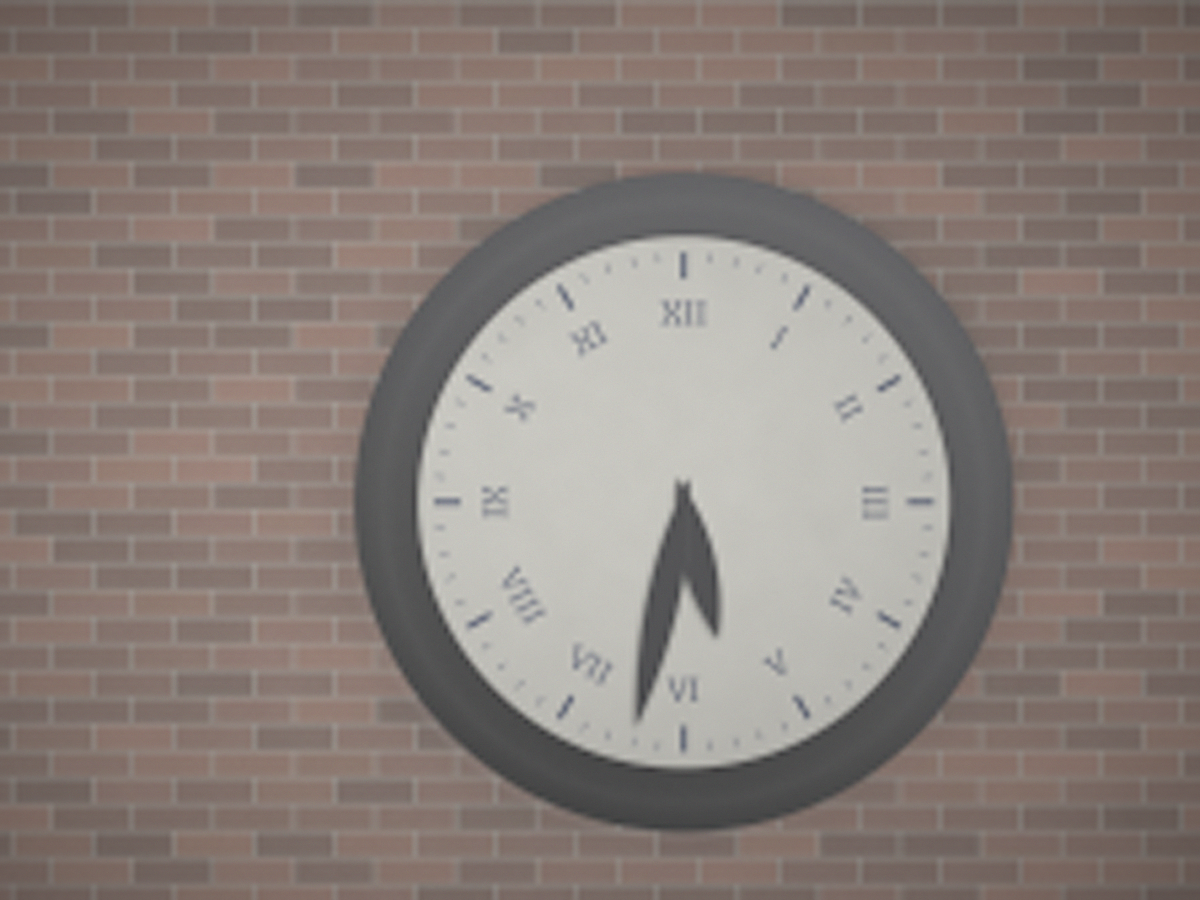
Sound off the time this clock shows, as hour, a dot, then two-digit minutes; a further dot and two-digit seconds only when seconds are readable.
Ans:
5.32
